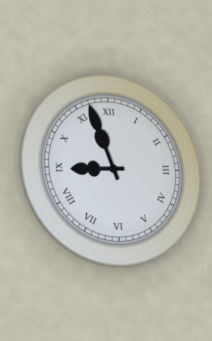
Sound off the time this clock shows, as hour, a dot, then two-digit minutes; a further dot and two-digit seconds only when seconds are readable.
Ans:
8.57
